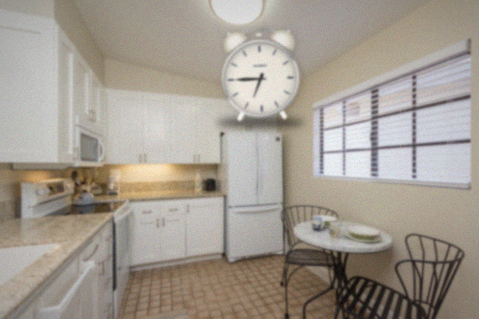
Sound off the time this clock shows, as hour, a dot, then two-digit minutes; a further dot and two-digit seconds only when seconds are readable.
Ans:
6.45
